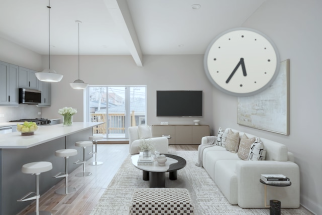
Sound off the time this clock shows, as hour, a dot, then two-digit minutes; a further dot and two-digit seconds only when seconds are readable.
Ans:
5.35
